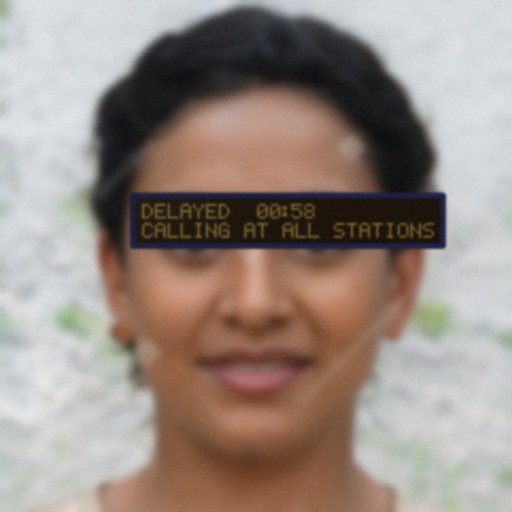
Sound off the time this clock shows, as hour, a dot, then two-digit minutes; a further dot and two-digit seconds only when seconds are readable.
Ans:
0.58
